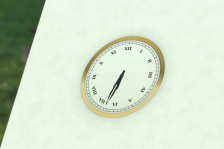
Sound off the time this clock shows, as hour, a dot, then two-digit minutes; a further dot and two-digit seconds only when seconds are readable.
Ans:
6.33
